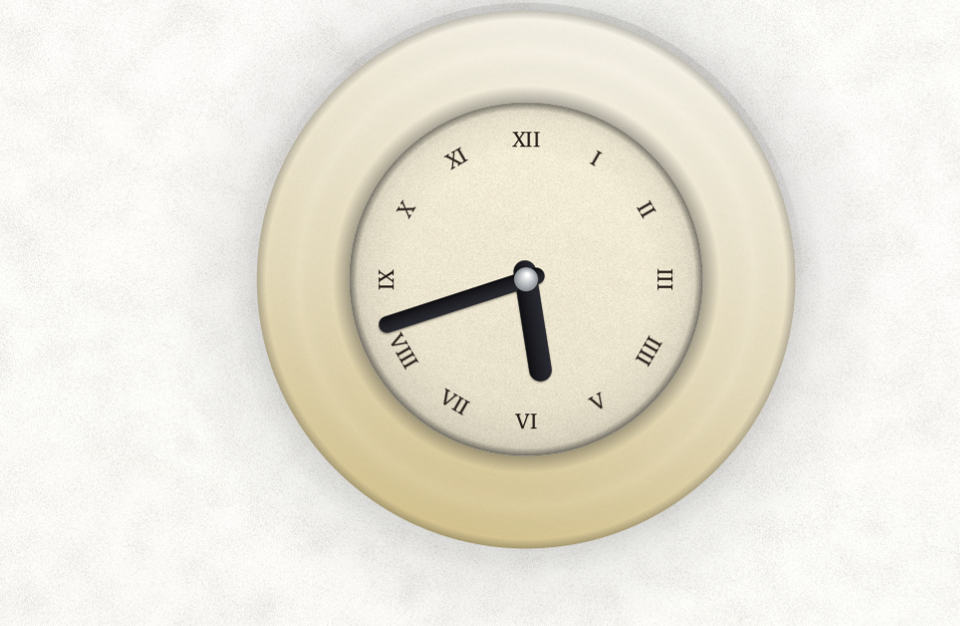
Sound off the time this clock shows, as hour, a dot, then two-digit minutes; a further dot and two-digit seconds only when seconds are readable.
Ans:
5.42
